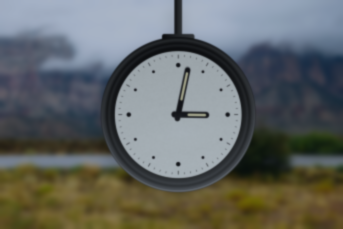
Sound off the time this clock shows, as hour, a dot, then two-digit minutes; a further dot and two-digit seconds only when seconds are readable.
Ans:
3.02
